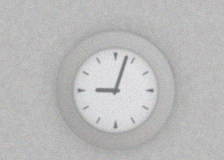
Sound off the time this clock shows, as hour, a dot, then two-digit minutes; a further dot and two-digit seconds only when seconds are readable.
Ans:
9.03
